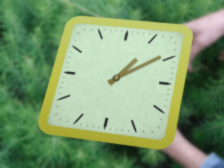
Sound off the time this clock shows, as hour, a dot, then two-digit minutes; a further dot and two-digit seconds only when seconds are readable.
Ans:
1.09
